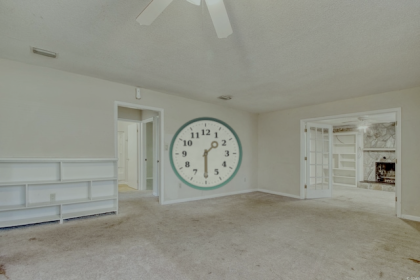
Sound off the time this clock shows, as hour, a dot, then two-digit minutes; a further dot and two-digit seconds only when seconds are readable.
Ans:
1.30
